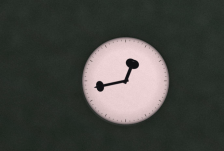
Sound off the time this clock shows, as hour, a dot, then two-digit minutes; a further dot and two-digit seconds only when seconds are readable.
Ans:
12.43
